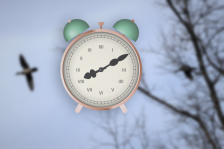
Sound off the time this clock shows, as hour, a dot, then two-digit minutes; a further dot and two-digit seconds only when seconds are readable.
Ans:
8.10
